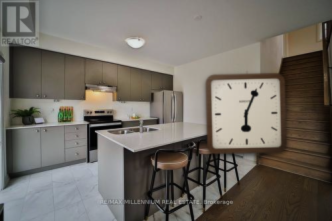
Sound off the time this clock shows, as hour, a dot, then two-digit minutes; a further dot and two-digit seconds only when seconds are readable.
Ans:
6.04
